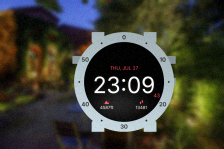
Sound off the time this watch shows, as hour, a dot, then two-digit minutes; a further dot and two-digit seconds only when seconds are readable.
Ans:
23.09
